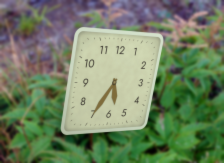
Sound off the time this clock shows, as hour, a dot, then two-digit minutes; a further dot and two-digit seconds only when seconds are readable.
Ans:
5.35
